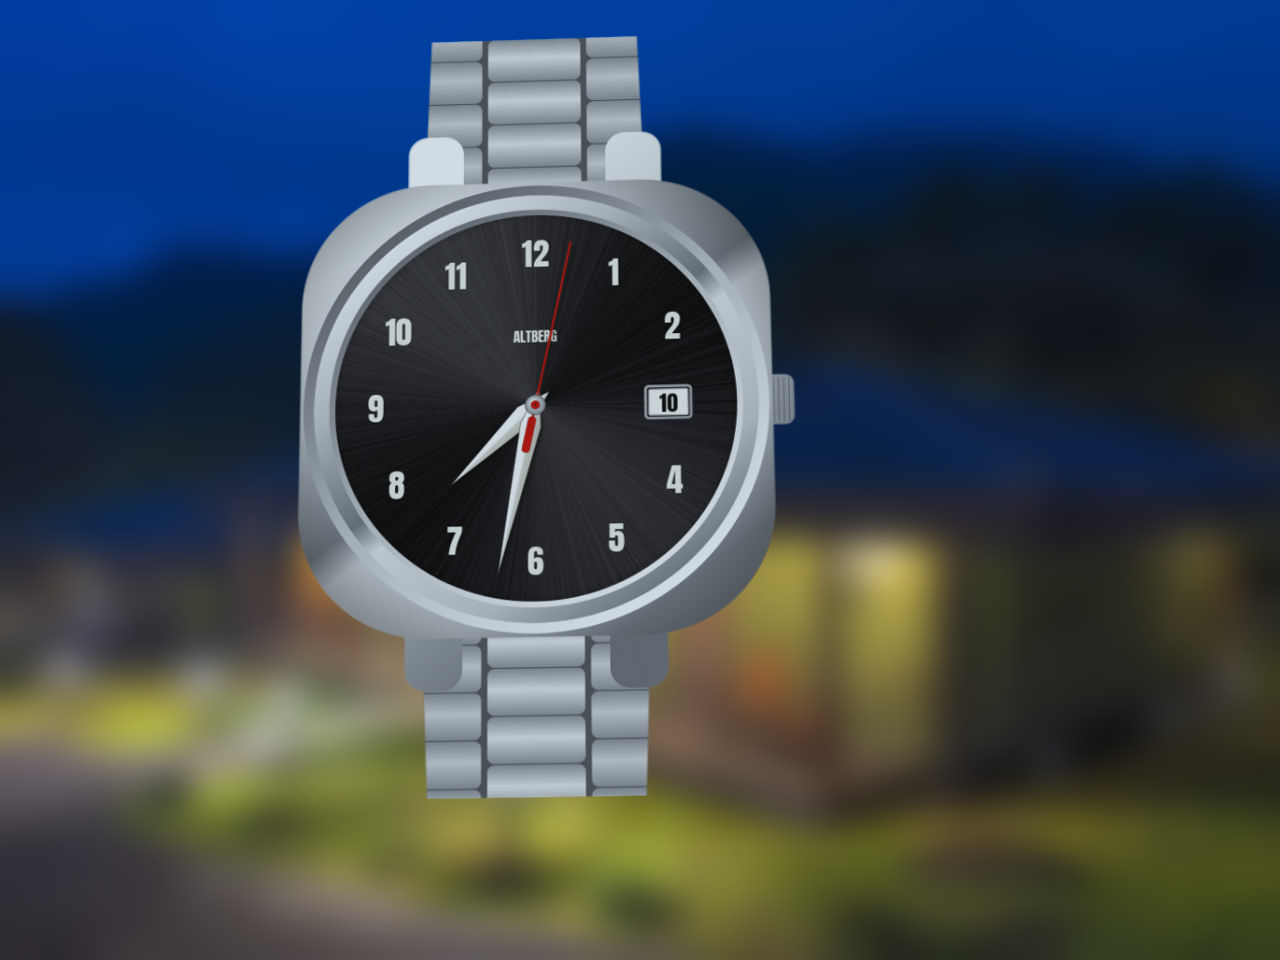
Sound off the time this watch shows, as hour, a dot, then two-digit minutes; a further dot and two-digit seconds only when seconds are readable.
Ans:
7.32.02
